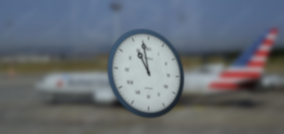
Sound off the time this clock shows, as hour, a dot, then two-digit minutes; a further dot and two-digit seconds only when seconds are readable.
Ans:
10.58
